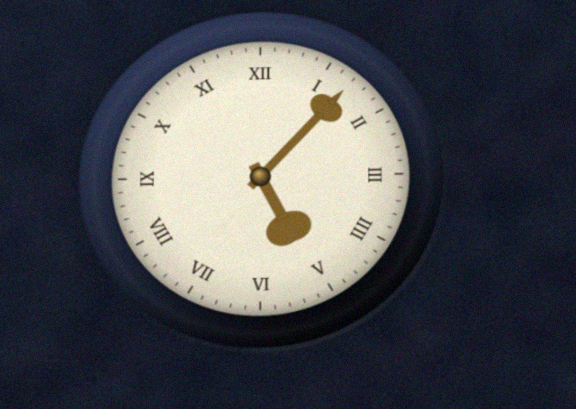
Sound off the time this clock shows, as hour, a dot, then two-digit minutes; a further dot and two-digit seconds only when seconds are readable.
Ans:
5.07
